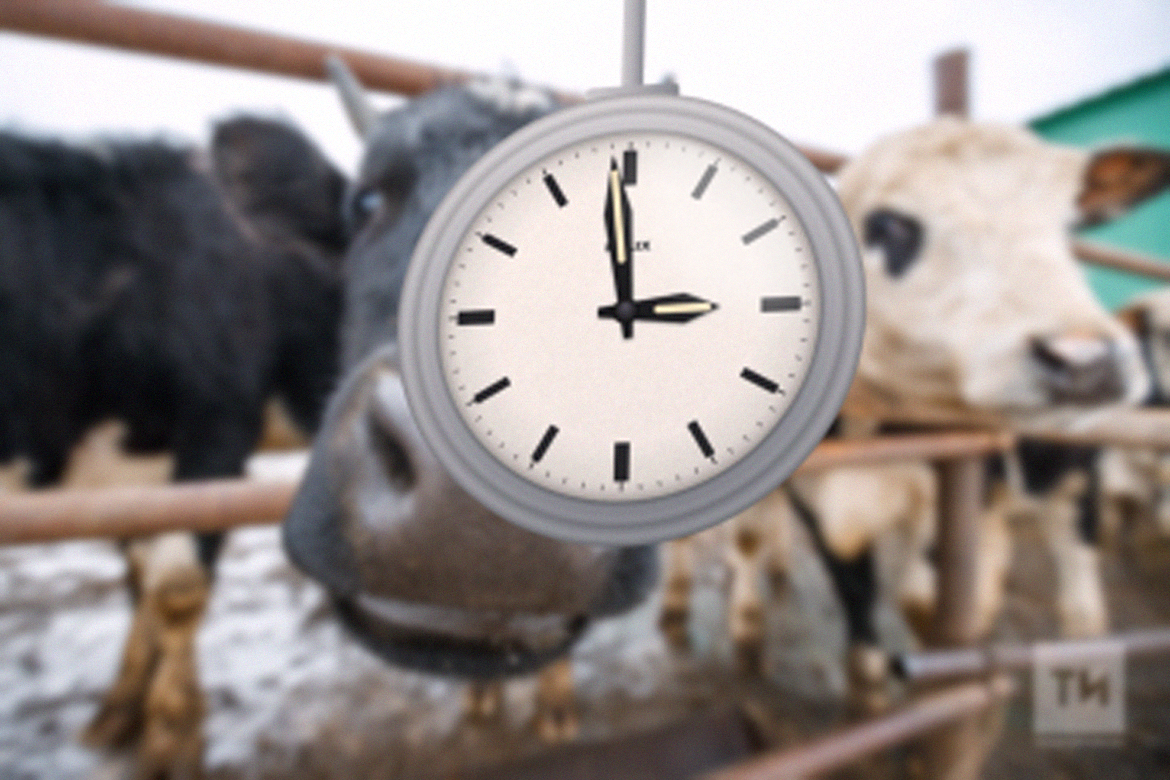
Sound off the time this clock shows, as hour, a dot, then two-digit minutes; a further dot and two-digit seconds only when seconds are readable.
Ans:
2.59
